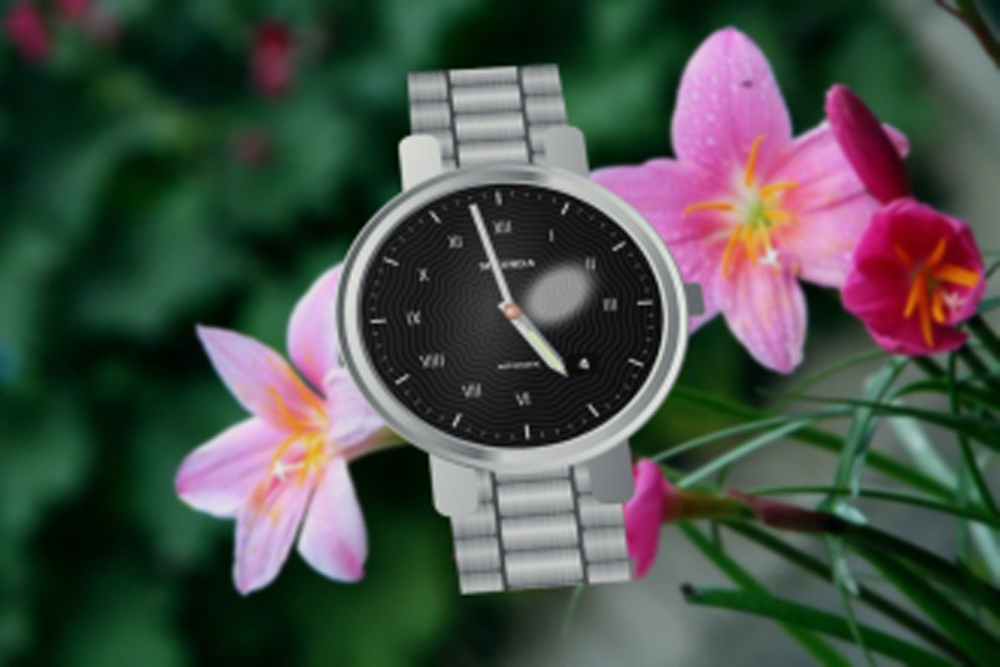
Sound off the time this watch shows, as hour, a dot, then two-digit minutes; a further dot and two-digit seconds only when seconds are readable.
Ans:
4.58
